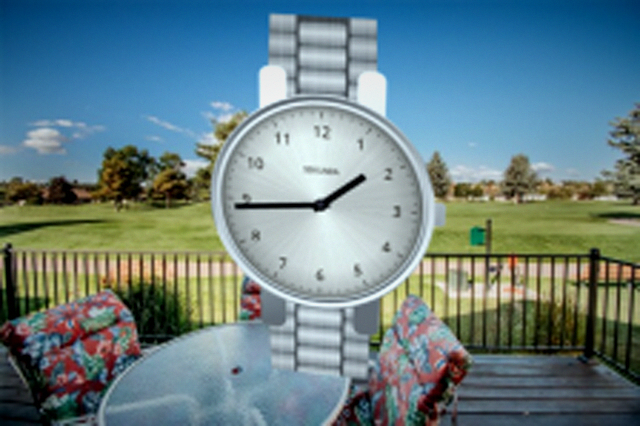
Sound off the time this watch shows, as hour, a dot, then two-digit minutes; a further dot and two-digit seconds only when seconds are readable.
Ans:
1.44
